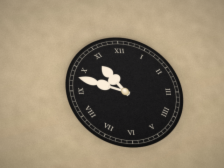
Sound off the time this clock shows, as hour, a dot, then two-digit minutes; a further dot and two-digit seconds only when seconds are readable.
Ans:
10.48
